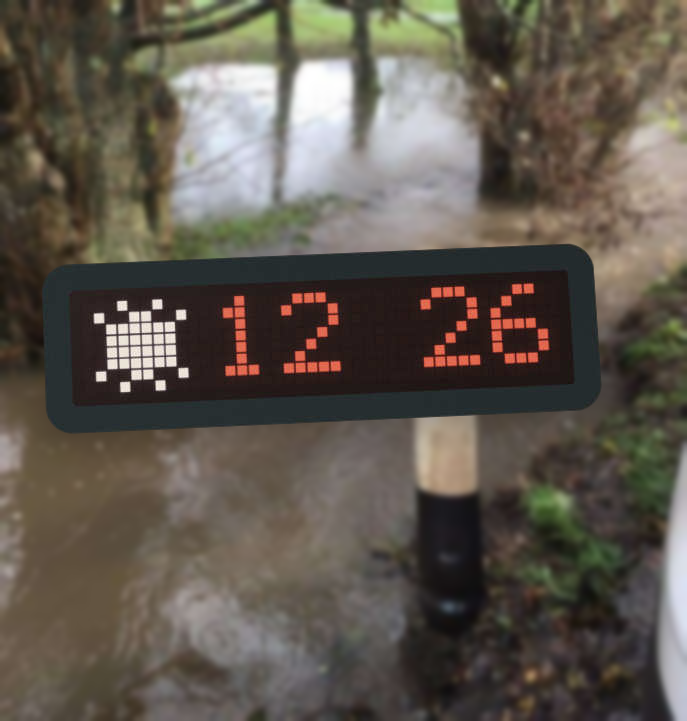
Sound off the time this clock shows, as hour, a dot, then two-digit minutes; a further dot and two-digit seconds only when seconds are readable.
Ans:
12.26
